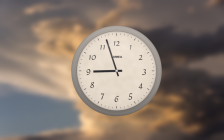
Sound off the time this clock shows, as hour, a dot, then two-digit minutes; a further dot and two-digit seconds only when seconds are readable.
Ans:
8.57
